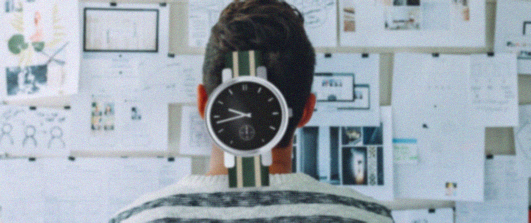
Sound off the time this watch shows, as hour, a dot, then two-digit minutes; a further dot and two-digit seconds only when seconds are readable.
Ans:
9.43
